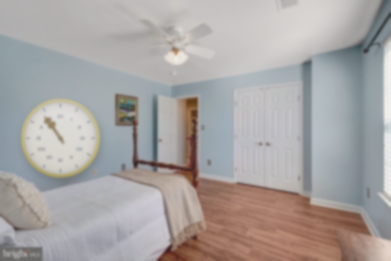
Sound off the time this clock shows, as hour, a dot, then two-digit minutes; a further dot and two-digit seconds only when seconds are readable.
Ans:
10.54
